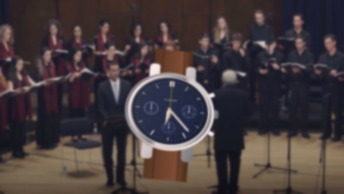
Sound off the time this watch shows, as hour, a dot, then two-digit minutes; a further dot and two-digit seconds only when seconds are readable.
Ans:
6.23
